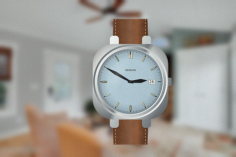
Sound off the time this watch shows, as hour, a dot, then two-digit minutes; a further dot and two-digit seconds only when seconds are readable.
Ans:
2.50
